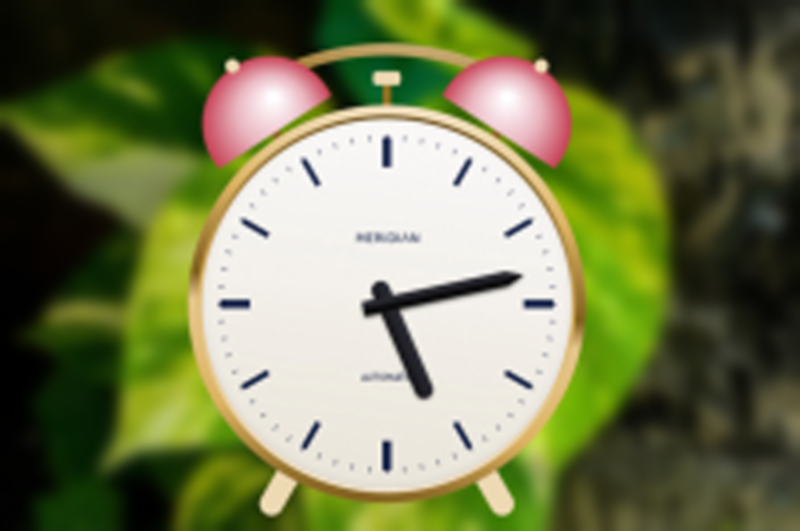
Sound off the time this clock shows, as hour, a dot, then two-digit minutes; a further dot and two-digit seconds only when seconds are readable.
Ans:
5.13
